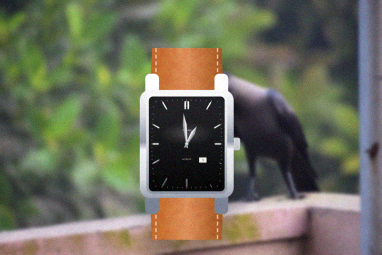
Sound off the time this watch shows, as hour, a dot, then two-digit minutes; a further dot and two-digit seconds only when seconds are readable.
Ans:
12.59
